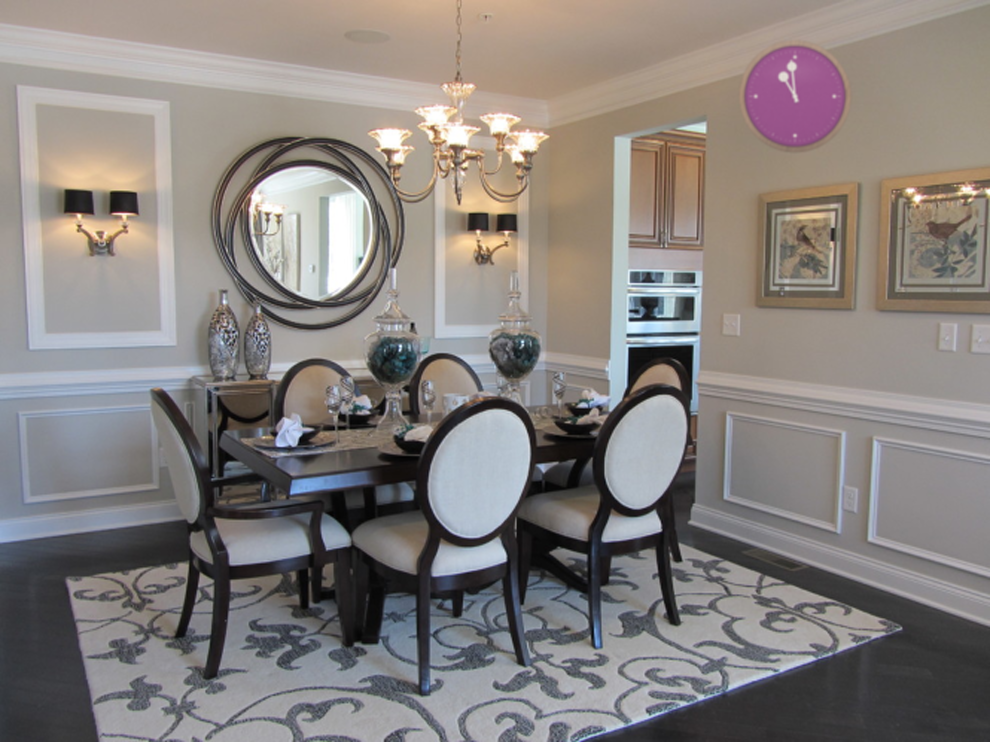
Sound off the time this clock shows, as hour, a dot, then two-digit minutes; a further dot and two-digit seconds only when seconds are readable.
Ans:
10.59
